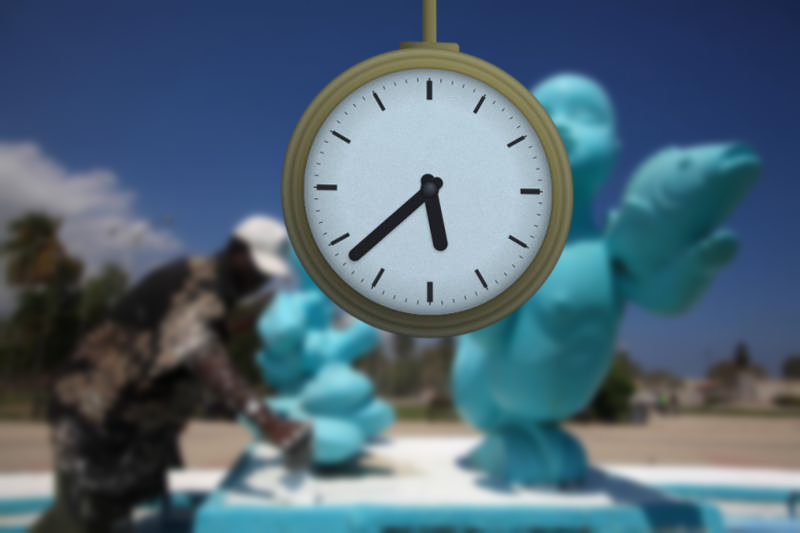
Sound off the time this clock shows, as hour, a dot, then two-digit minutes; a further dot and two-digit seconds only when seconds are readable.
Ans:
5.38
